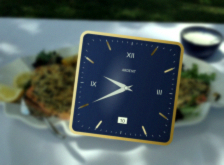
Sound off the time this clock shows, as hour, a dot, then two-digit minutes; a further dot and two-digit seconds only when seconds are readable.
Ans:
9.40
